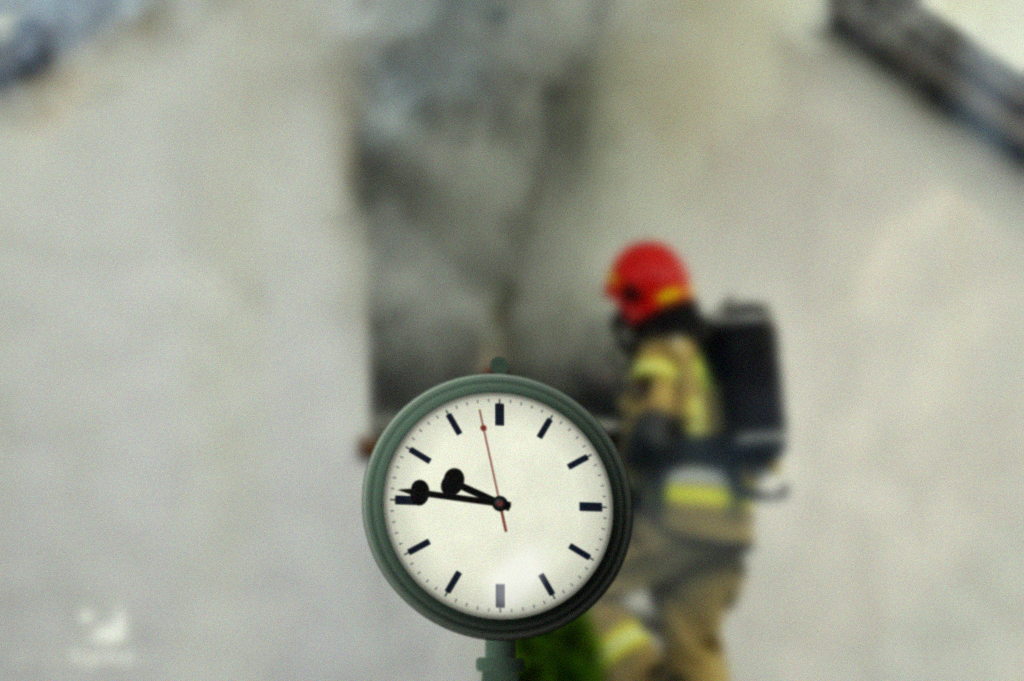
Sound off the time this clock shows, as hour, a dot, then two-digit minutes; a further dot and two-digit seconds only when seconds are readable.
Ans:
9.45.58
